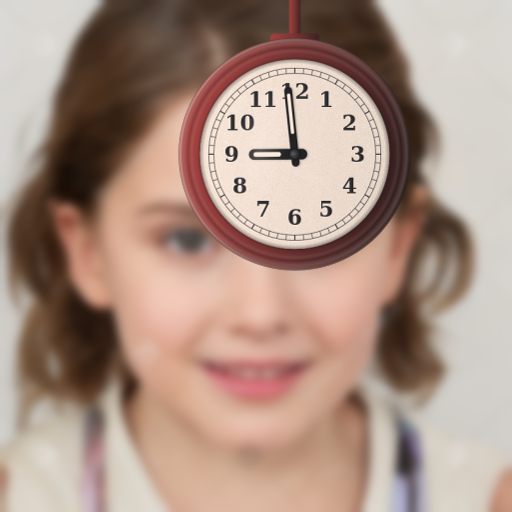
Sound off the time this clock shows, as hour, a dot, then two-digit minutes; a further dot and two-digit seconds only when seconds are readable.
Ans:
8.59
